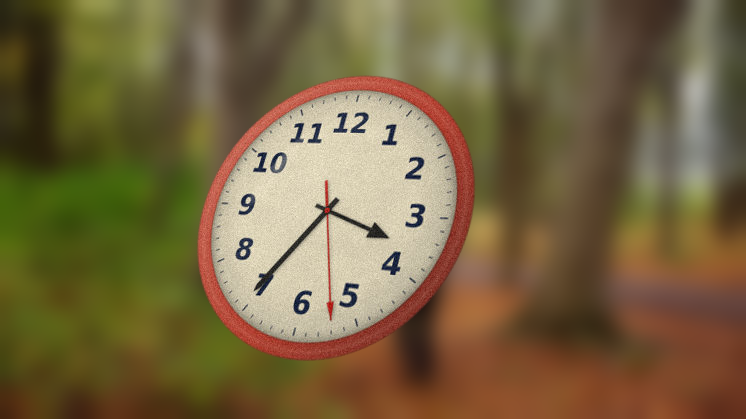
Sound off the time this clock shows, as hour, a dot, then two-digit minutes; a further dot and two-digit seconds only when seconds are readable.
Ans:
3.35.27
